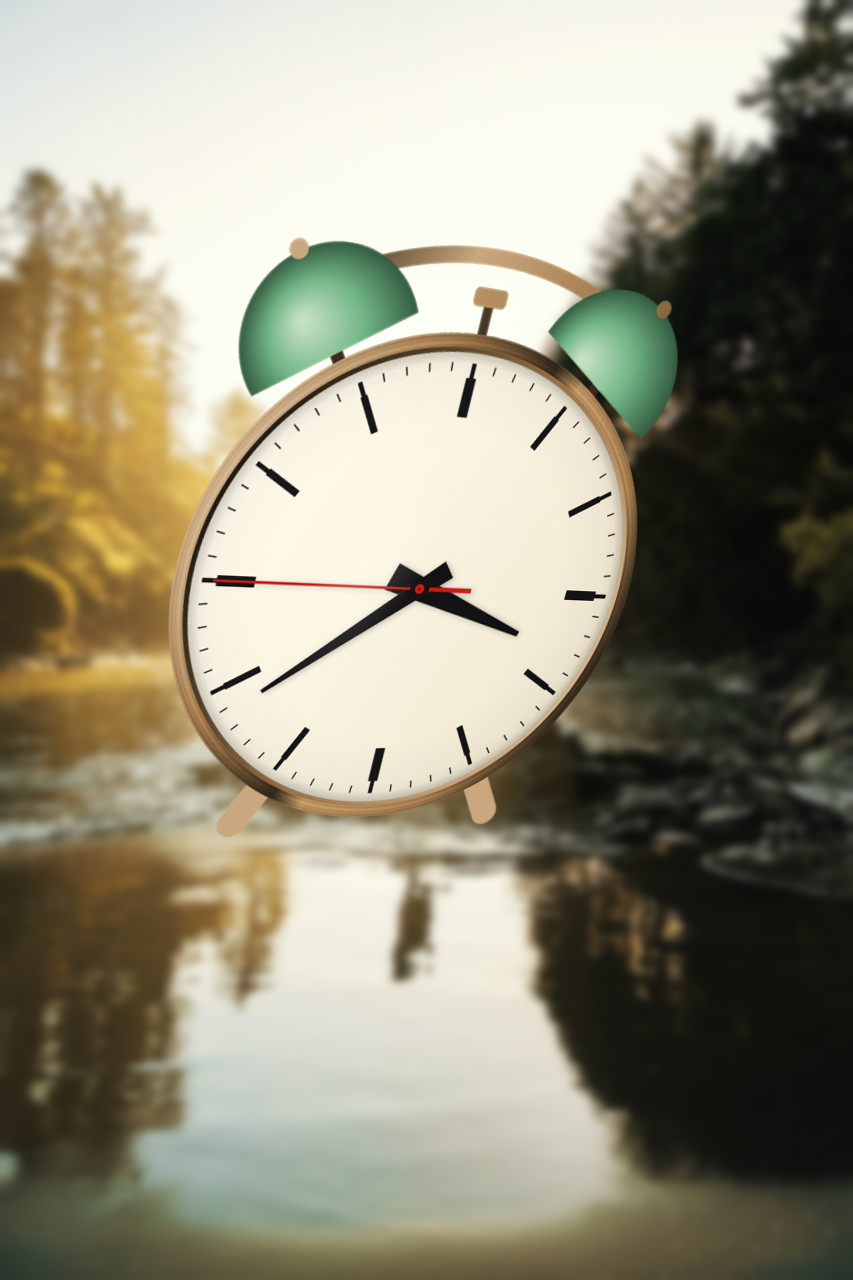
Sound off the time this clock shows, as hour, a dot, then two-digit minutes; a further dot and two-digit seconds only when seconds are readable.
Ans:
3.38.45
